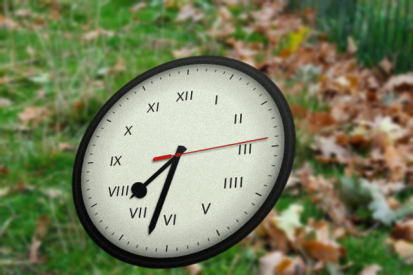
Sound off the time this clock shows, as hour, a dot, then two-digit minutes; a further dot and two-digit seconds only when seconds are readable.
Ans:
7.32.14
